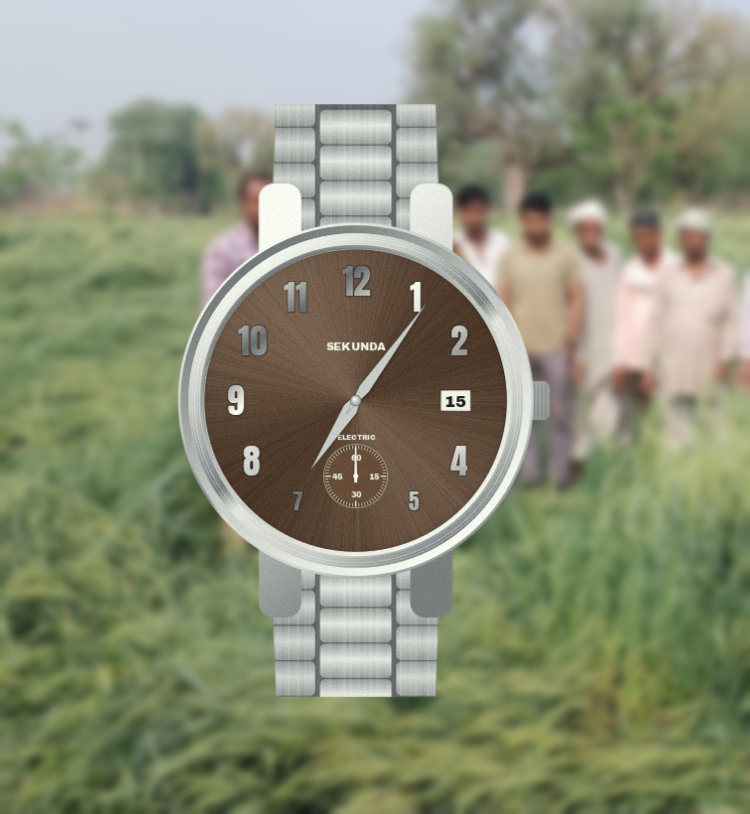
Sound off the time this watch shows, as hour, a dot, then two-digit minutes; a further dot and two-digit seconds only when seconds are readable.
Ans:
7.06
